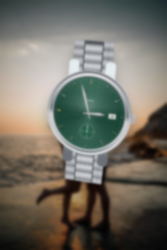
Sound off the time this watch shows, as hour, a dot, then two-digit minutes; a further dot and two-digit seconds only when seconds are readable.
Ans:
2.57
